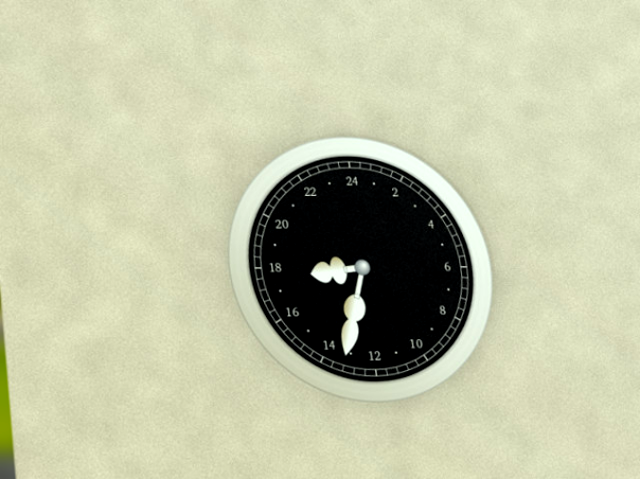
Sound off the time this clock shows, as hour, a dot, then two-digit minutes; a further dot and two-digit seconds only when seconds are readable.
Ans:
17.33
